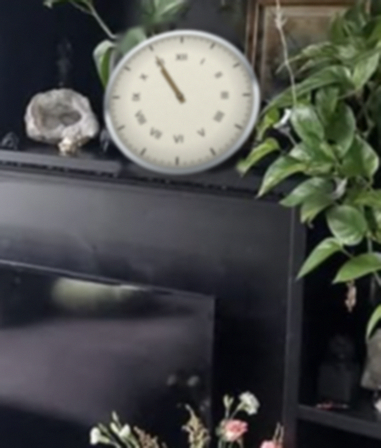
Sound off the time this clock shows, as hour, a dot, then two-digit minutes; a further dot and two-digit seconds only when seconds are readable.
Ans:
10.55
